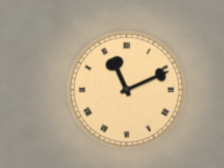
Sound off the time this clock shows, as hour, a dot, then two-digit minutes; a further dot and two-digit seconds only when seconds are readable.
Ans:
11.11
